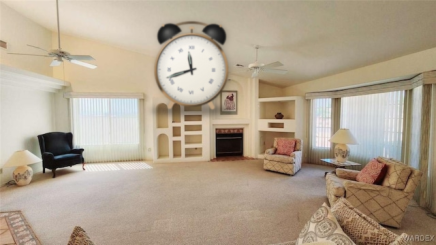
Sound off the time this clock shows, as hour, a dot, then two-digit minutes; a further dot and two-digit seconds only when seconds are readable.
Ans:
11.42
